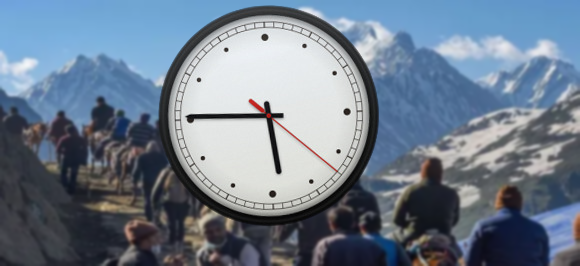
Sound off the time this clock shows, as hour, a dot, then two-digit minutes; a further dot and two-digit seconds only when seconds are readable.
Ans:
5.45.22
